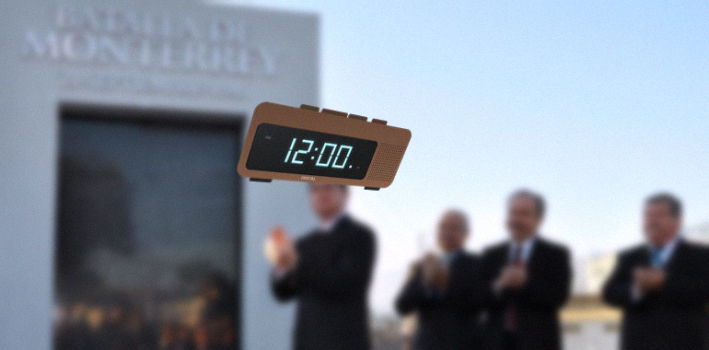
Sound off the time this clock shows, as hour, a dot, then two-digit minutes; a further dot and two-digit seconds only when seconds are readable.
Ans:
12.00
